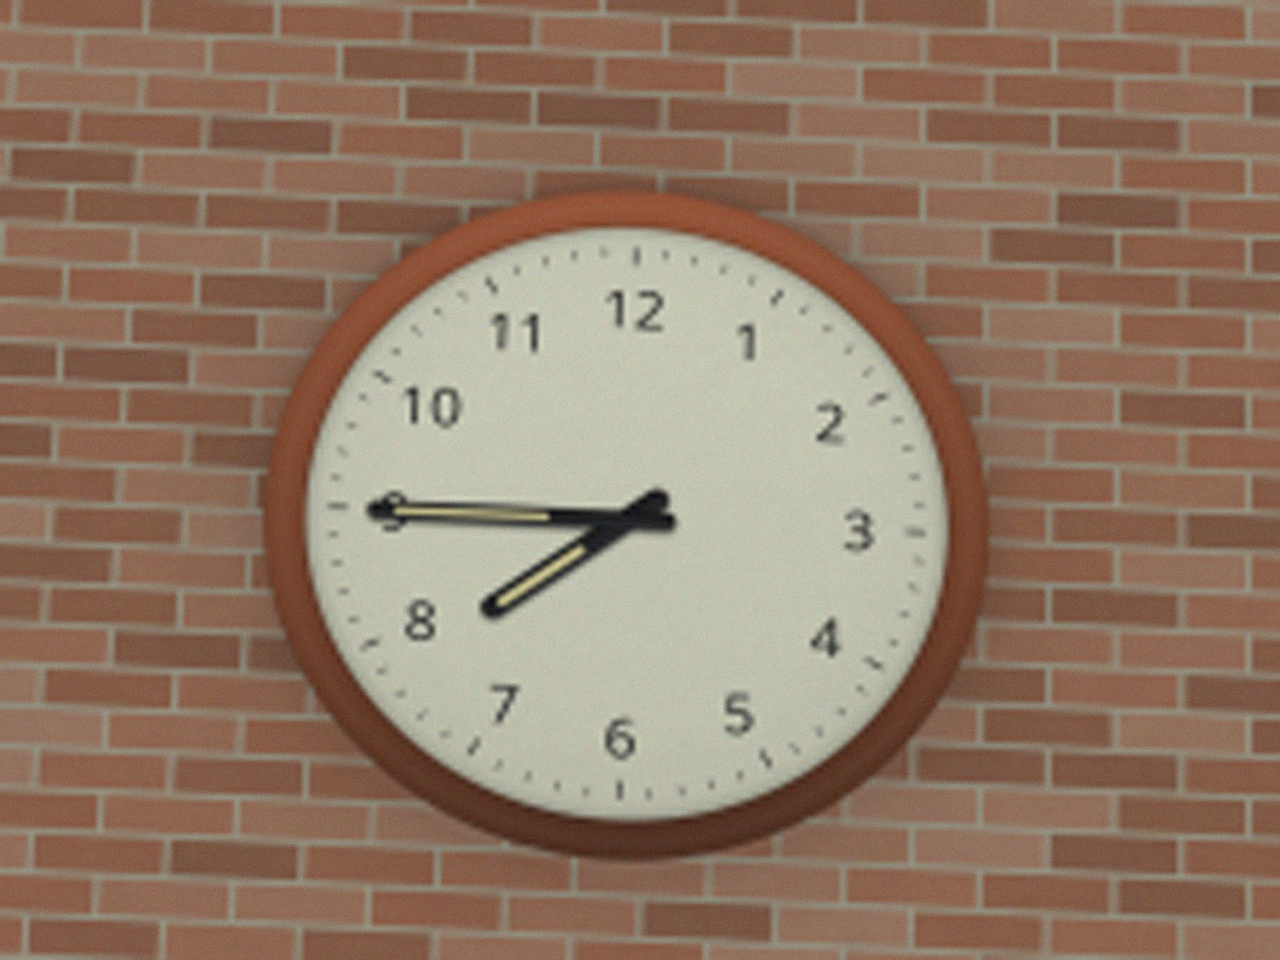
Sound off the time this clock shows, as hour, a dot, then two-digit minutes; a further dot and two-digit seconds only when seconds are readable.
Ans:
7.45
